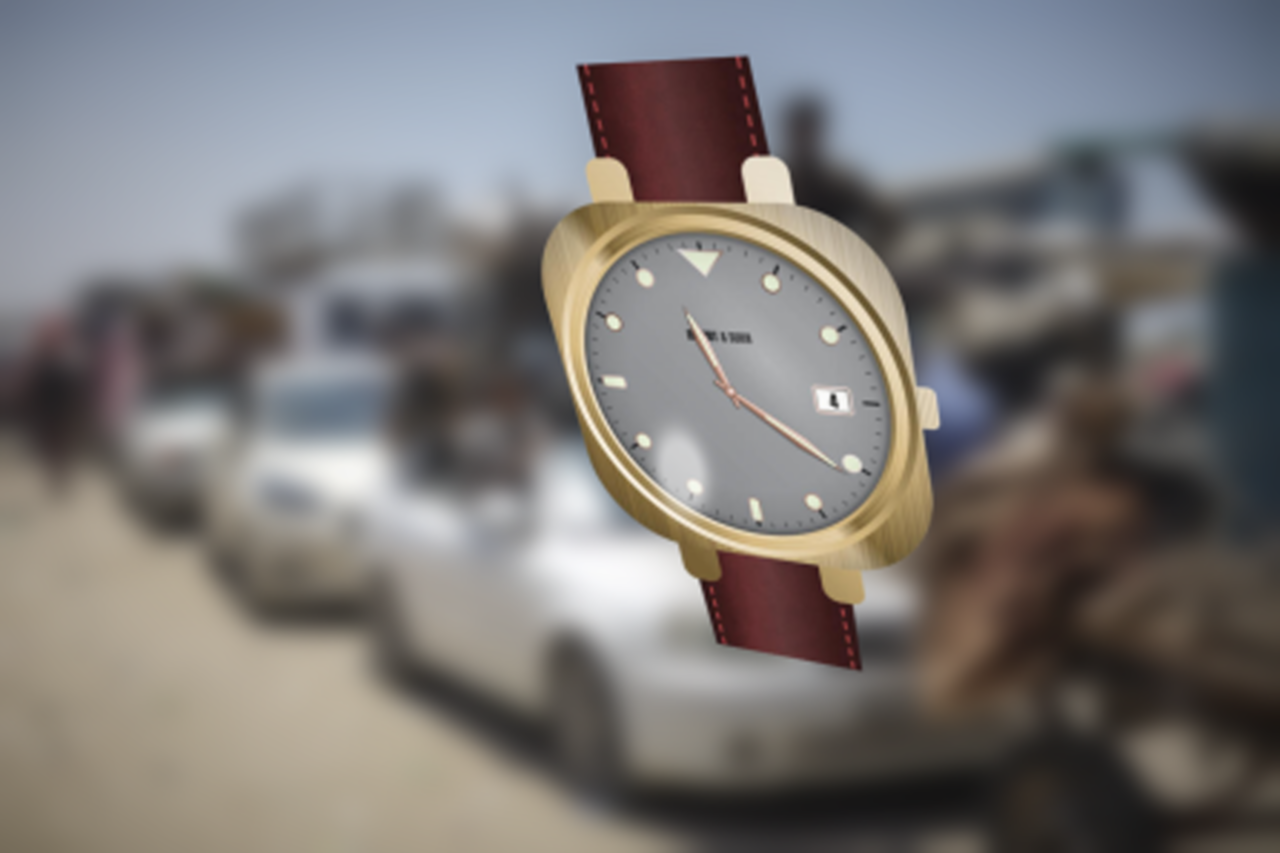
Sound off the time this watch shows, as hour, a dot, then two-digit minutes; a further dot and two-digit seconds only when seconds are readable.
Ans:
11.21
